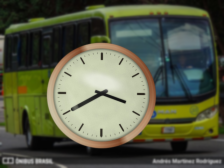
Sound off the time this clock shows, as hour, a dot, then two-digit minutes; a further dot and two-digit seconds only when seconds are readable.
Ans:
3.40
